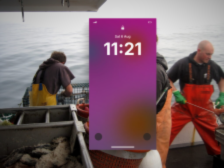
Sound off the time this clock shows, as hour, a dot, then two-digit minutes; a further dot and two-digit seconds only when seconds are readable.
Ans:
11.21
